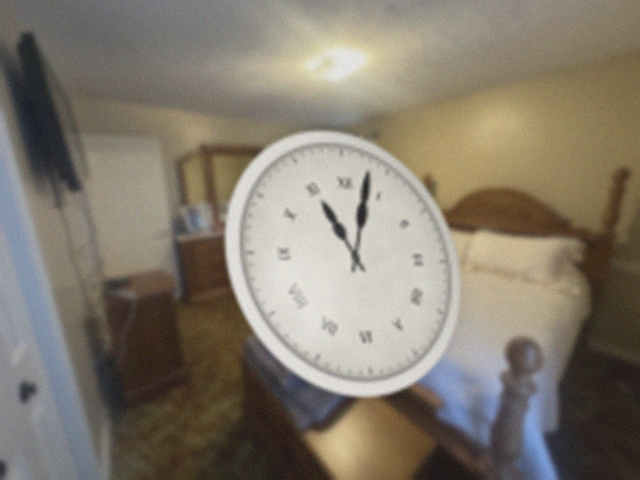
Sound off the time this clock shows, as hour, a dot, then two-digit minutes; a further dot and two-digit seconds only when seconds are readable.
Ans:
11.03
